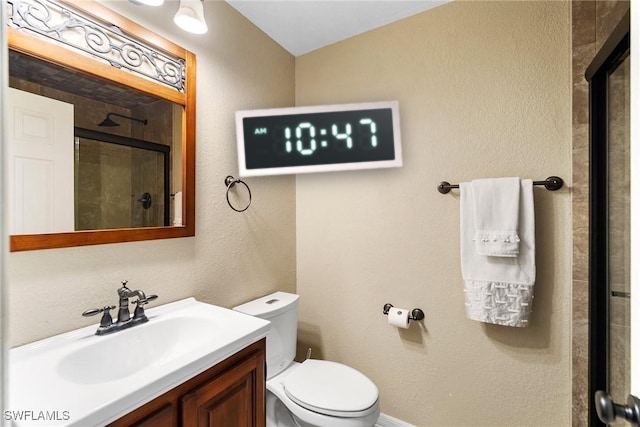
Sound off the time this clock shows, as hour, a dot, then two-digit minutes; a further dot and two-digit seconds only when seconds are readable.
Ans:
10.47
